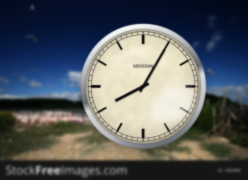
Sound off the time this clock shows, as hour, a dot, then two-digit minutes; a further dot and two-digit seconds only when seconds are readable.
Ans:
8.05
